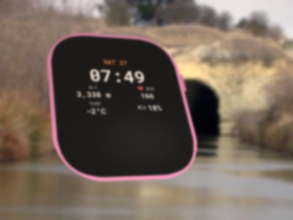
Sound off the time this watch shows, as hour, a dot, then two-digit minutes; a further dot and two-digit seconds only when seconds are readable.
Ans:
7.49
